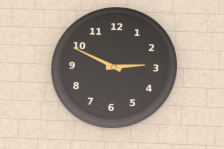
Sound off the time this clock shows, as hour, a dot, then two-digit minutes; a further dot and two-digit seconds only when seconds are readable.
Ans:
2.49
